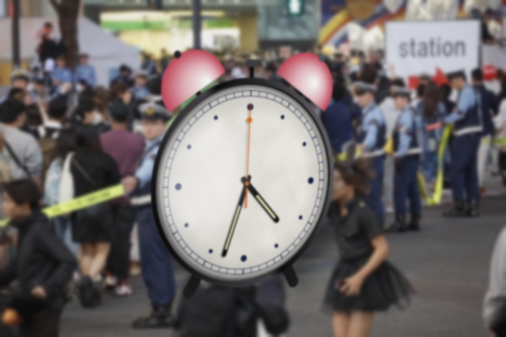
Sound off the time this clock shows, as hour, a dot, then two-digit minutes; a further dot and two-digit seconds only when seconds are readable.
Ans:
4.33.00
